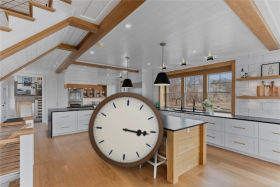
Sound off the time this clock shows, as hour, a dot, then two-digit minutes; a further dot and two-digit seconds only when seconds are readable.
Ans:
3.16
